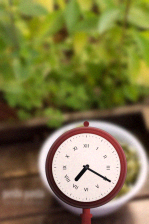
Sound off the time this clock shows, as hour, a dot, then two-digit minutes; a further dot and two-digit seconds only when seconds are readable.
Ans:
7.20
